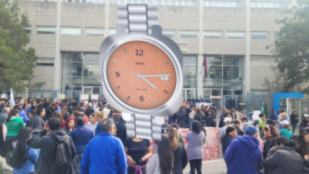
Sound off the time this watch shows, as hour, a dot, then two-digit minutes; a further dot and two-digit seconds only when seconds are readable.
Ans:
4.14
